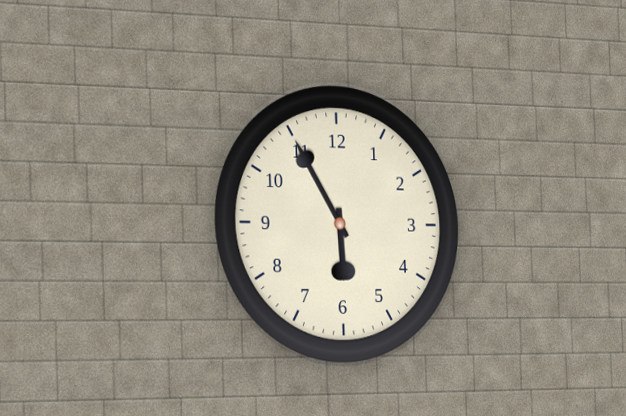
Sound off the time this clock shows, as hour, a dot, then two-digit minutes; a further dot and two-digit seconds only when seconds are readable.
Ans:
5.55
